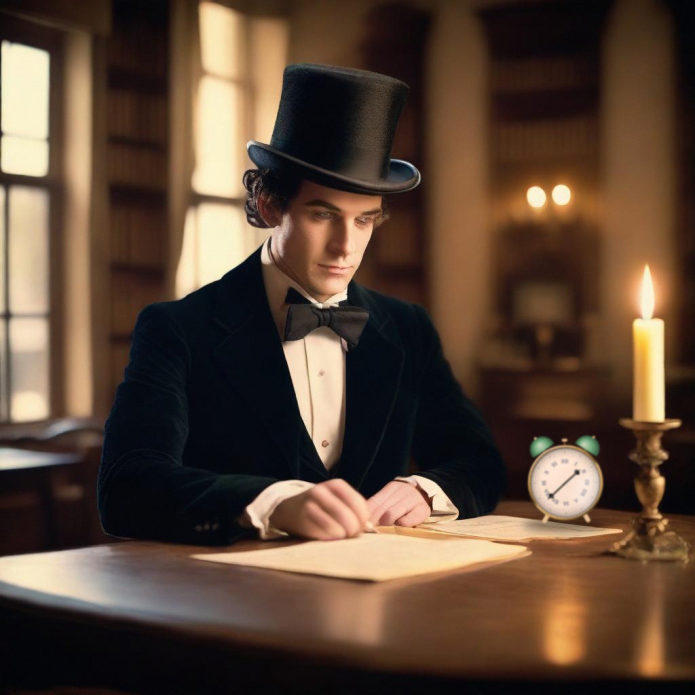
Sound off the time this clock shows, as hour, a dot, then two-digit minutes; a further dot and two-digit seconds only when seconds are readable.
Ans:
1.38
